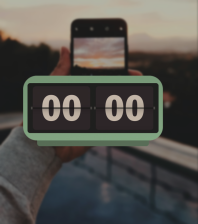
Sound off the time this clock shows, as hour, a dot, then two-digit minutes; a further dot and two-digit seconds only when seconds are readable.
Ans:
0.00
